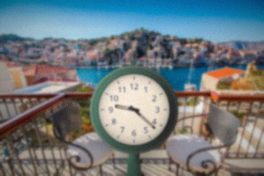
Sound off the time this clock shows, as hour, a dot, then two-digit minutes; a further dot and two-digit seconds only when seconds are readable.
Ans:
9.22
